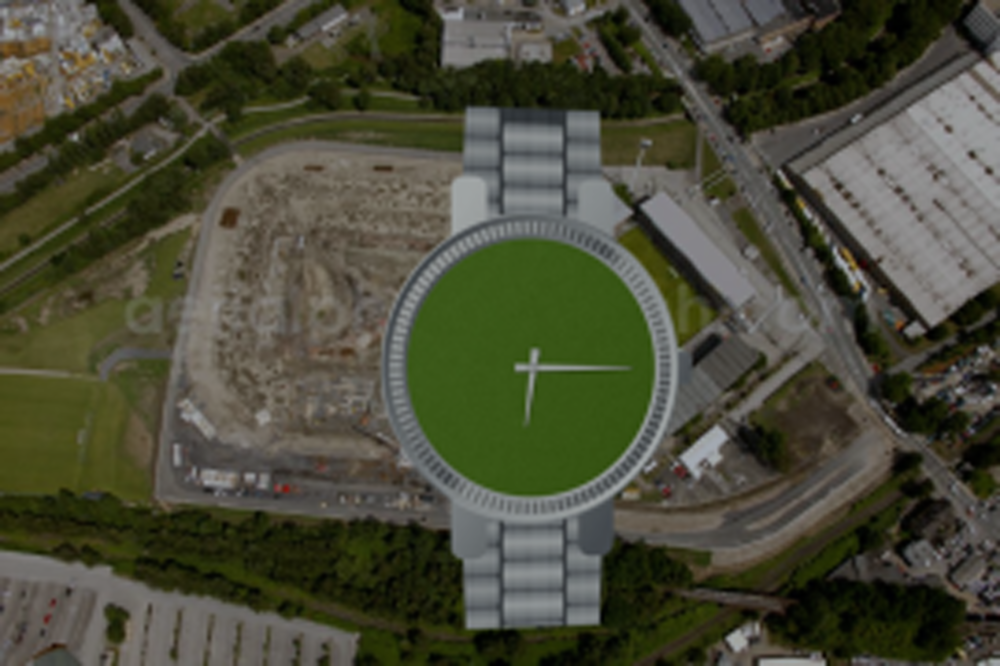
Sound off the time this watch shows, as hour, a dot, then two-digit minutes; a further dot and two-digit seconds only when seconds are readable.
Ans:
6.15
